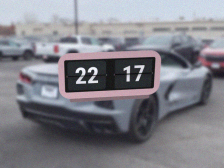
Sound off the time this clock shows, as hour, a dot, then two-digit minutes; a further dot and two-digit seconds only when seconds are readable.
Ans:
22.17
